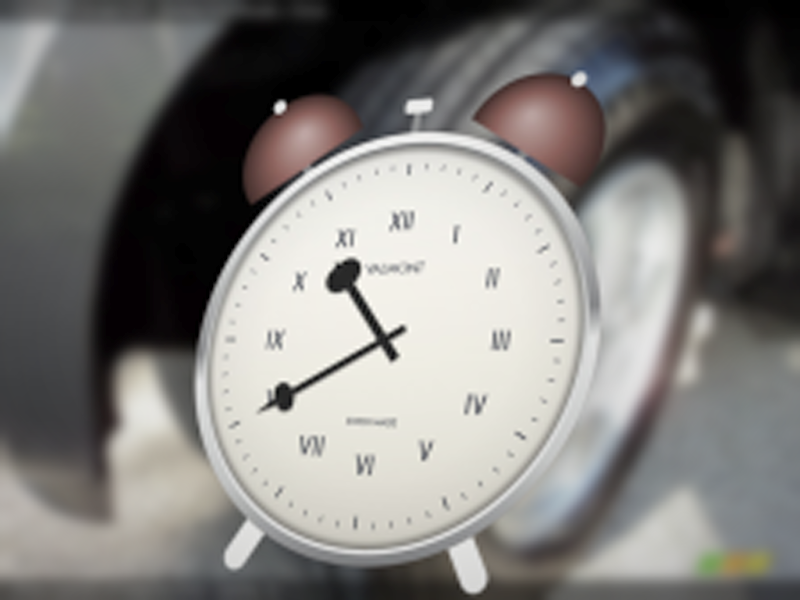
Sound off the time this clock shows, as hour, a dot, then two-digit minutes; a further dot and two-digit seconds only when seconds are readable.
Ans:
10.40
